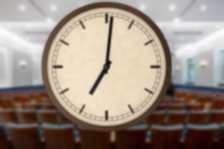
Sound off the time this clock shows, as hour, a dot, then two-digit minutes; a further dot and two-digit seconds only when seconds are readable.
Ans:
7.01
